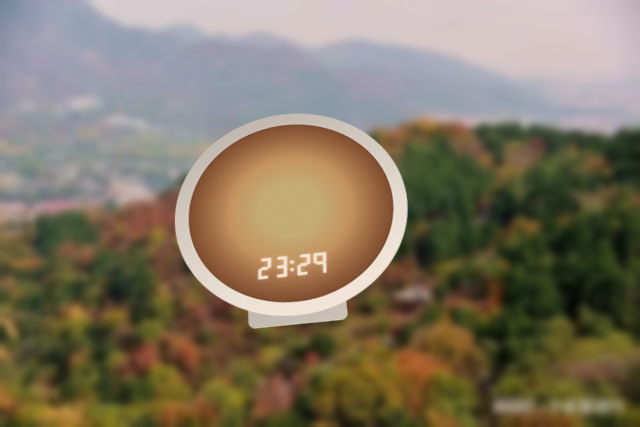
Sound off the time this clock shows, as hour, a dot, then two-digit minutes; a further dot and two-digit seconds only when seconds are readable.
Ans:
23.29
